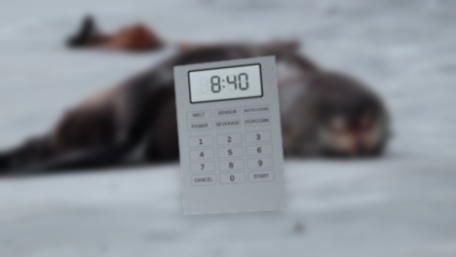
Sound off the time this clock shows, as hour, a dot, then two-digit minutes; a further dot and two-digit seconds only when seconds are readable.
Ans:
8.40
